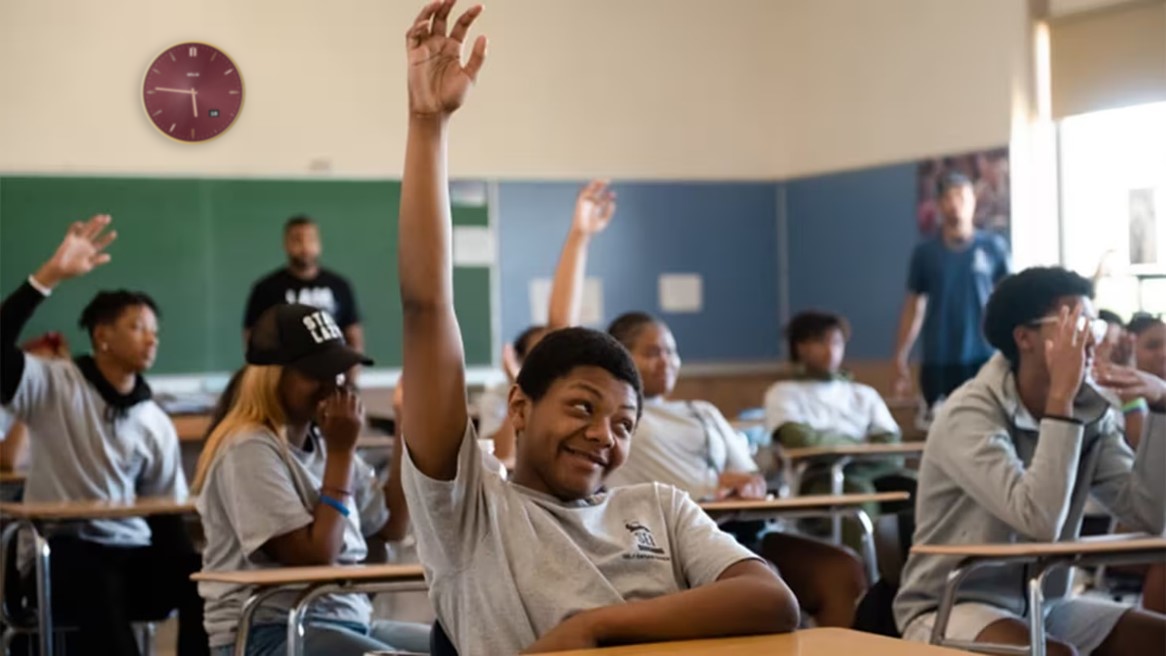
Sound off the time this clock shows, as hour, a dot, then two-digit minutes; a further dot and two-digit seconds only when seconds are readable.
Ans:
5.46
